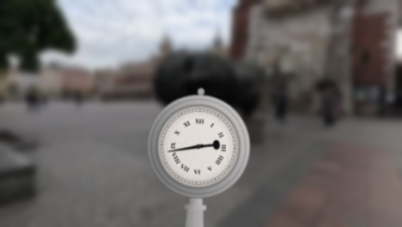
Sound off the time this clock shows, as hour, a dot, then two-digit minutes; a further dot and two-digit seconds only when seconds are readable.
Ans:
2.43
